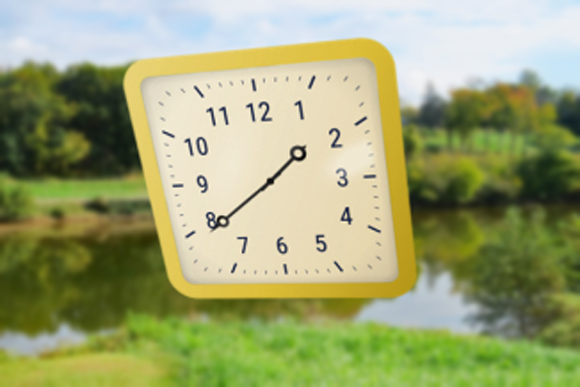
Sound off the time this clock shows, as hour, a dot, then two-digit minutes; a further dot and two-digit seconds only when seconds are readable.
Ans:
1.39
